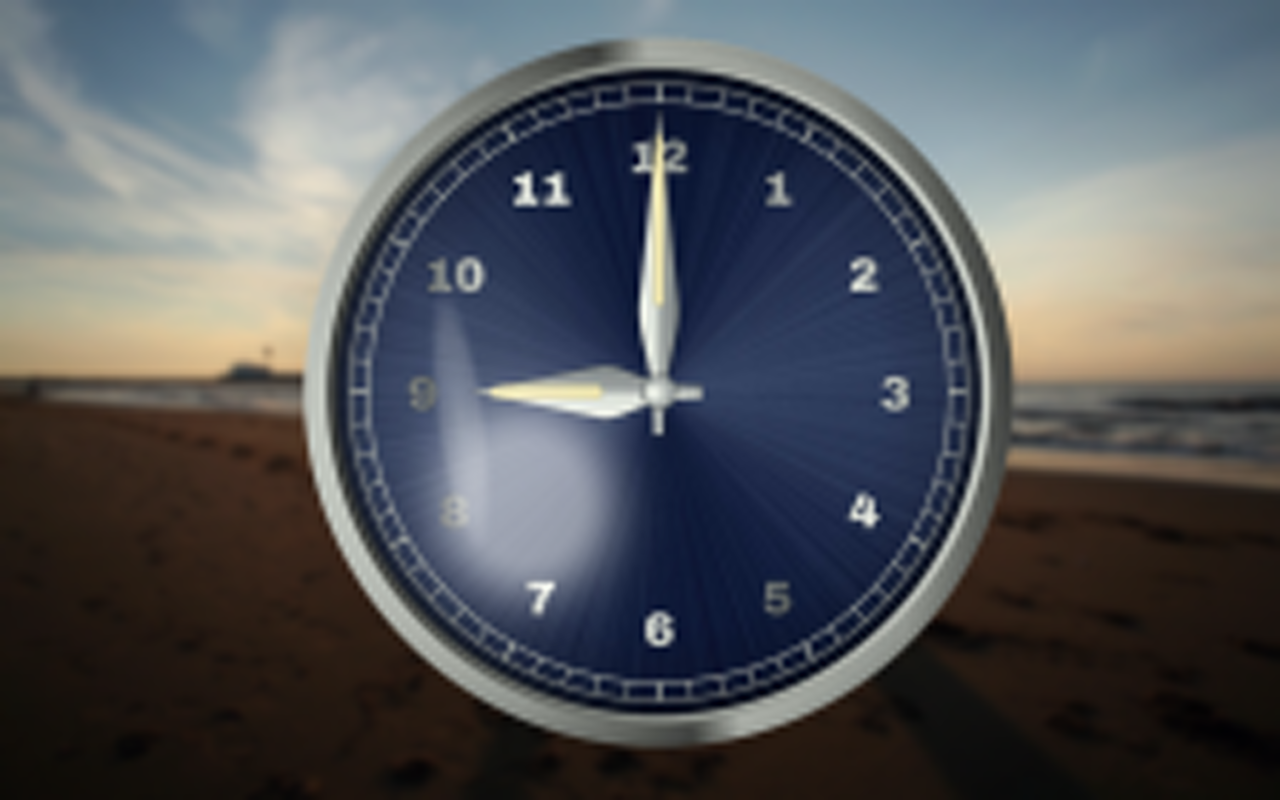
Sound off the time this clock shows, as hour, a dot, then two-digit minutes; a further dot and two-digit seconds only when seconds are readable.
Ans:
9.00
